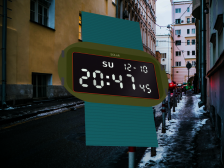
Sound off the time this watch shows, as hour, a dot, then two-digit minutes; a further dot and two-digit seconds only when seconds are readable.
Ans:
20.47.45
